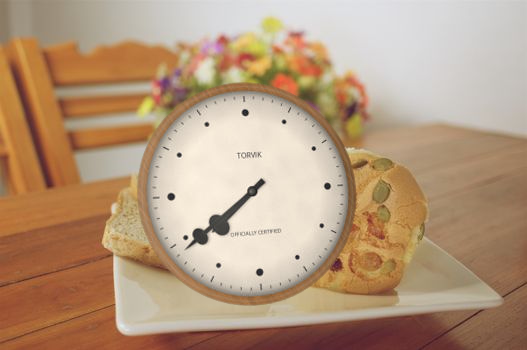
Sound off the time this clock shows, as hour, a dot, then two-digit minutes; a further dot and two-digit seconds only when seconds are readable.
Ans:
7.39
